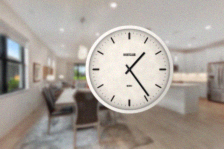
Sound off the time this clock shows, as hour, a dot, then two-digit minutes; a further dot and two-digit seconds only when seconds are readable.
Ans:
1.24
